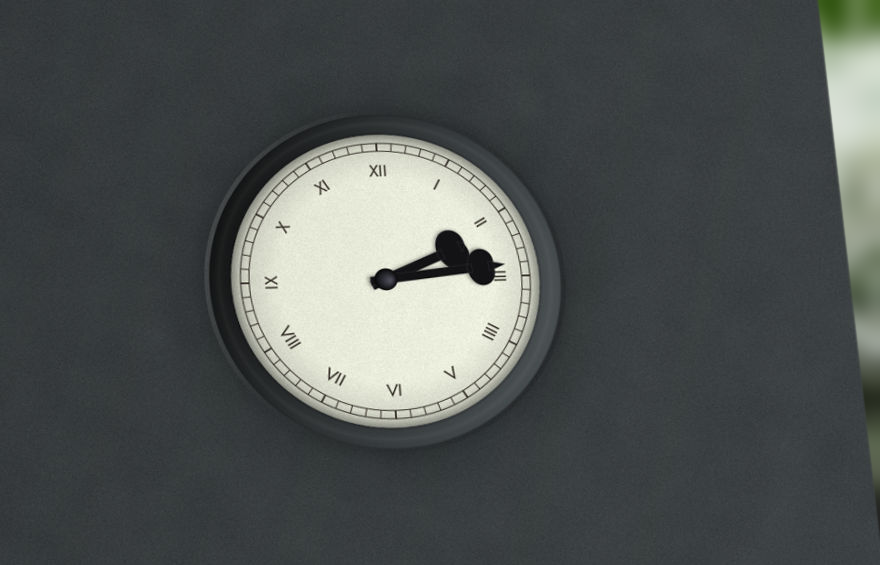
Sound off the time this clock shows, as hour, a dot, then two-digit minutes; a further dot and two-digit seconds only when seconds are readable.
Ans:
2.14
